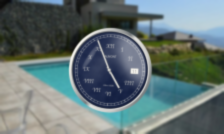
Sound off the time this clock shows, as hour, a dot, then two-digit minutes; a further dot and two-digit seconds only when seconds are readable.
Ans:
4.56
